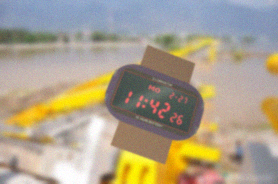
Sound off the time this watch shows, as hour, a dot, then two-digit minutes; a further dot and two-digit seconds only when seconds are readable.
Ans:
11.42.26
